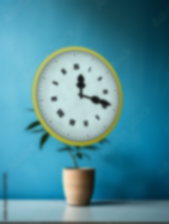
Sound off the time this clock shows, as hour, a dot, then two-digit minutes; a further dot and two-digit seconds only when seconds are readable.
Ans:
12.19
